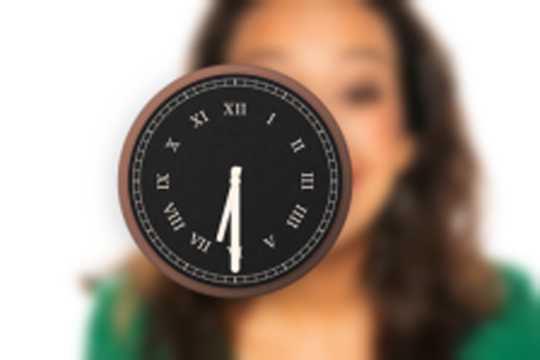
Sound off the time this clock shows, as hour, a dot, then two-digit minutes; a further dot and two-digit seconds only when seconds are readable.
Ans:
6.30
